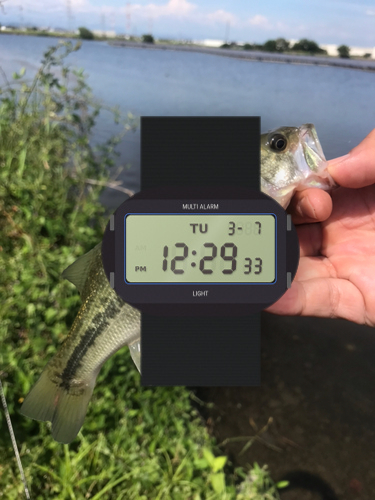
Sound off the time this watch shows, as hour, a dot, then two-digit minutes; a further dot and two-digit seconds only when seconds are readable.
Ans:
12.29.33
